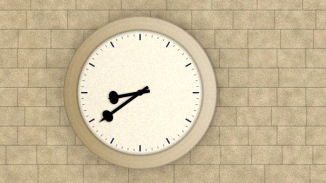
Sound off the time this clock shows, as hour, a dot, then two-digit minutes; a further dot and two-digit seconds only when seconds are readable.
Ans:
8.39
